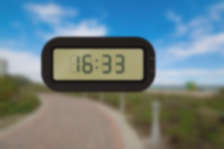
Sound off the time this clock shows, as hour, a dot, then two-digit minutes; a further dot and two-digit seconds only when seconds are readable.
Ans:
16.33
